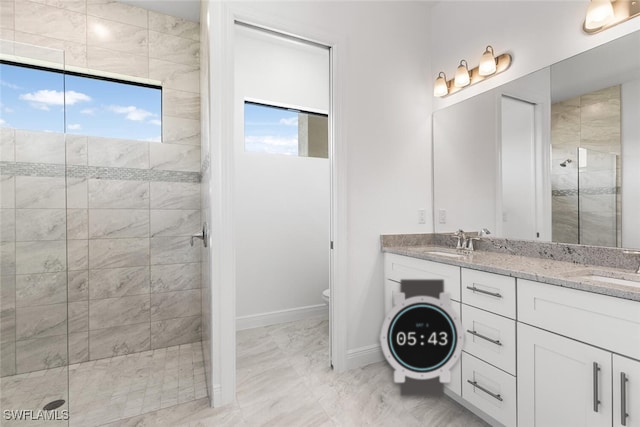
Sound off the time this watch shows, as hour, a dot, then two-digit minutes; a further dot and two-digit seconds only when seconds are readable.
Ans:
5.43
